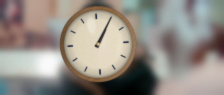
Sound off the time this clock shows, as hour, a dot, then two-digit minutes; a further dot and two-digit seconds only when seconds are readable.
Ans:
1.05
